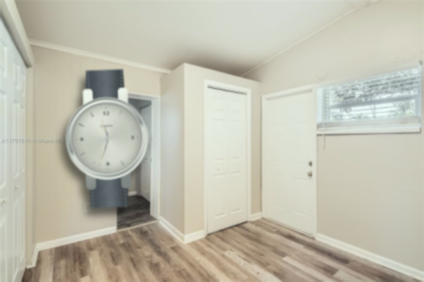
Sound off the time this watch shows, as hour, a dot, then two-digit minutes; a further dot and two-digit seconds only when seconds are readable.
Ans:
11.33
